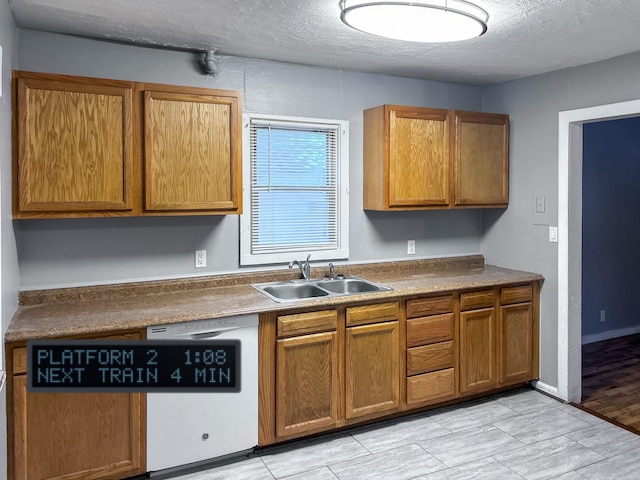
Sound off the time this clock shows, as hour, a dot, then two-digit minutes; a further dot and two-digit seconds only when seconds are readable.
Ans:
1.08
